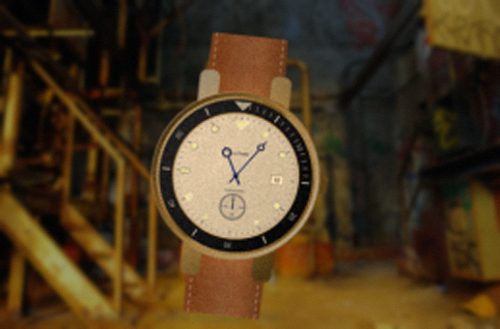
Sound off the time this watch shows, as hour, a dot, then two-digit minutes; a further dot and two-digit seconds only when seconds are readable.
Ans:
11.06
